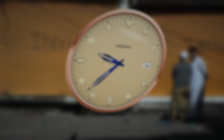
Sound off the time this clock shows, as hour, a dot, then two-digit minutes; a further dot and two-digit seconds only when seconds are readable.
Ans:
9.37
